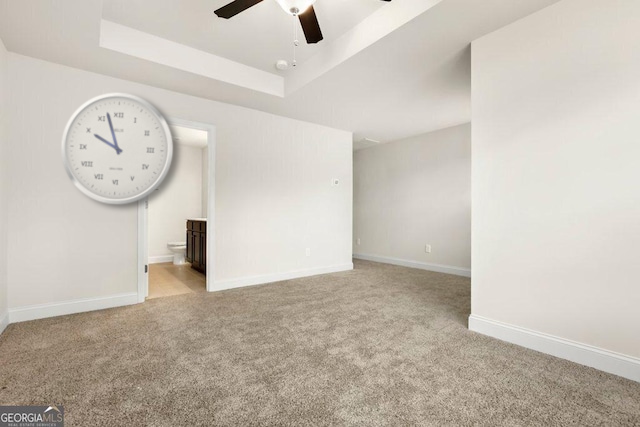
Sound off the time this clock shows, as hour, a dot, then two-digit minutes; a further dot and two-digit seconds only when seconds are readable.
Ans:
9.57
